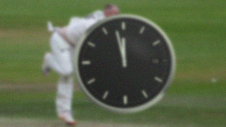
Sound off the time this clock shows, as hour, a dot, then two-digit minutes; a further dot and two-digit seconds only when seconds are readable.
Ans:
11.58
